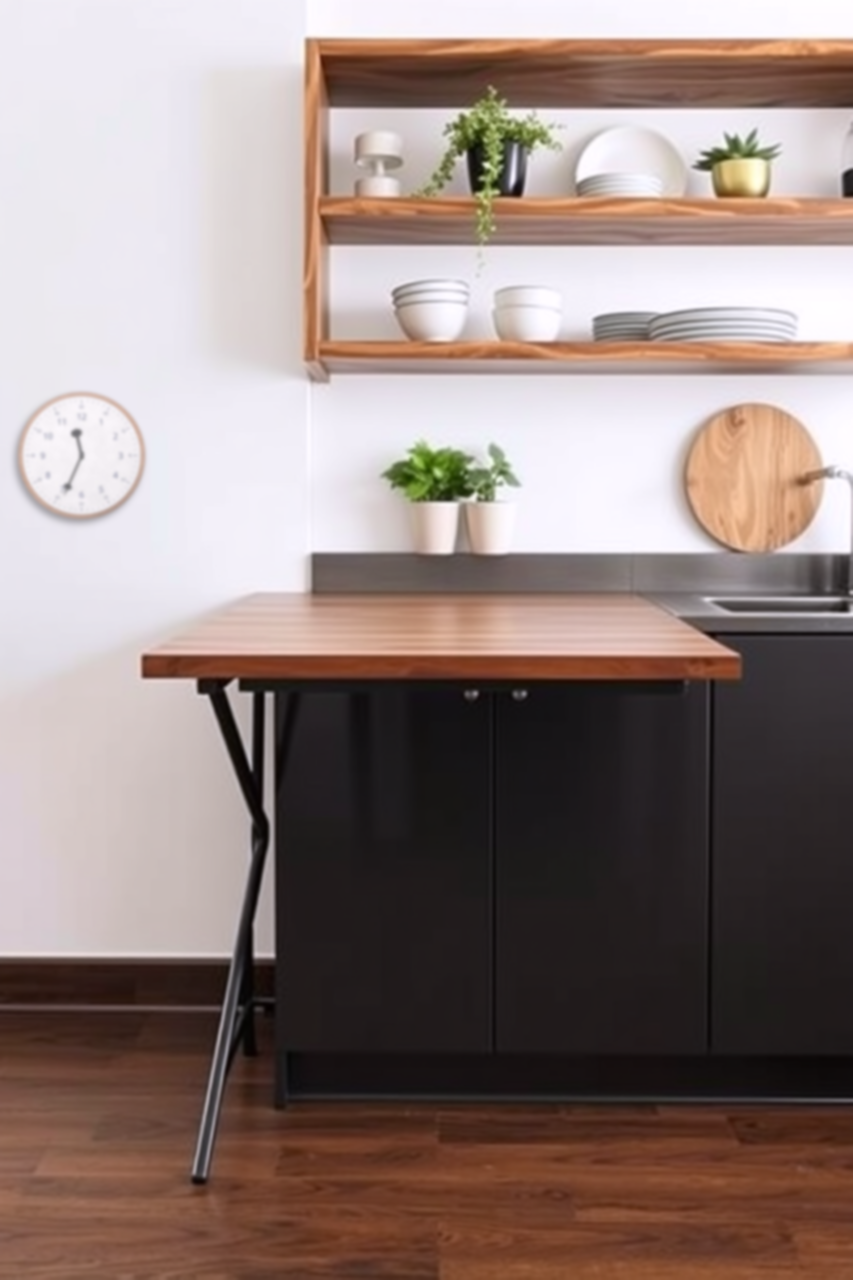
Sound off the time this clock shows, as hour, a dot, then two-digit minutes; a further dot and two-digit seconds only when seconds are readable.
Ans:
11.34
